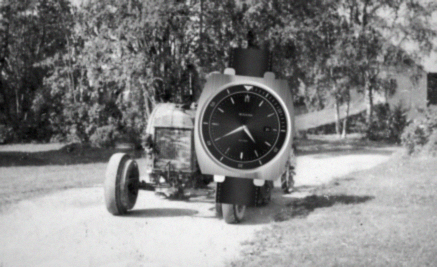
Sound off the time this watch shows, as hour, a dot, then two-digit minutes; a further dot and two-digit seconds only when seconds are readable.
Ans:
4.40
